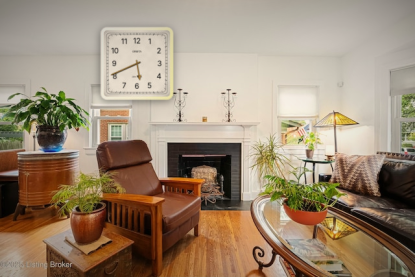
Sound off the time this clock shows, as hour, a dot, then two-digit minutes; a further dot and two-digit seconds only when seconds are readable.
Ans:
5.41
